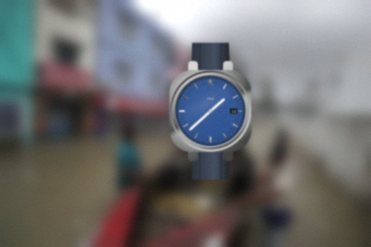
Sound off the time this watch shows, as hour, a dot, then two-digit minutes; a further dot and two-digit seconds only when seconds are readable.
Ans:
1.38
